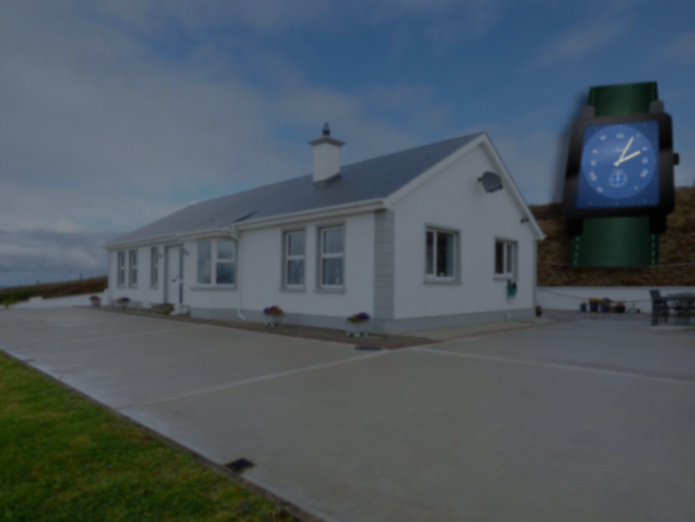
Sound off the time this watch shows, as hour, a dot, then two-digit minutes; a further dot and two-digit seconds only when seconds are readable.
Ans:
2.04
